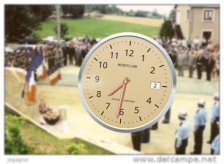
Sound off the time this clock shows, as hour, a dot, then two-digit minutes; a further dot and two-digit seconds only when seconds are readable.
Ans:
7.31
